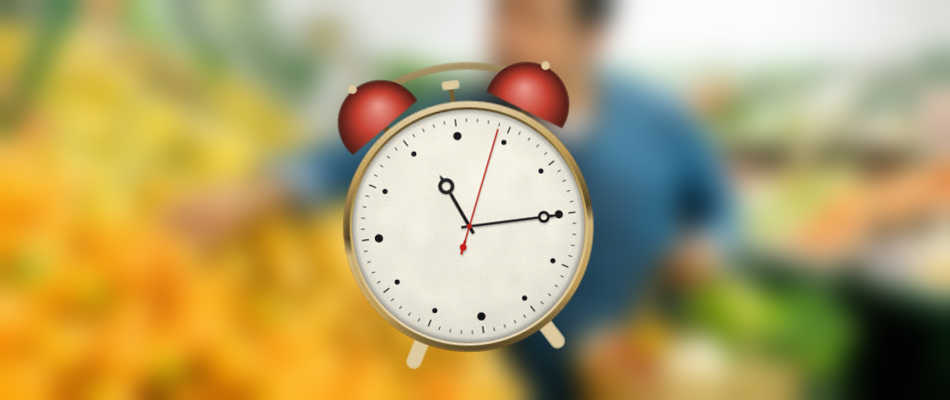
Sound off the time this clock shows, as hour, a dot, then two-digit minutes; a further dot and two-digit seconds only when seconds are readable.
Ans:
11.15.04
